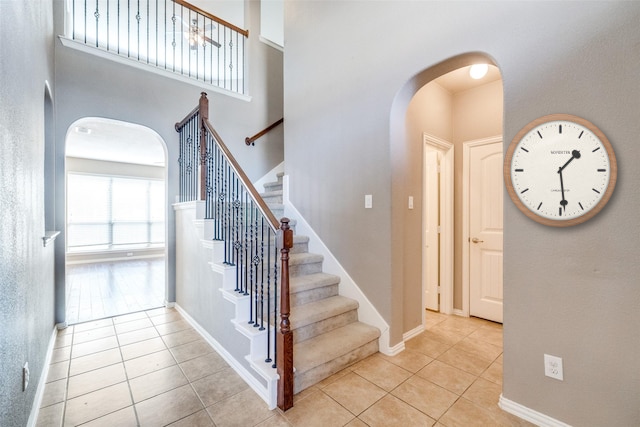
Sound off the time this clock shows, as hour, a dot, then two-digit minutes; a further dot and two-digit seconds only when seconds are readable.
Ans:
1.29
